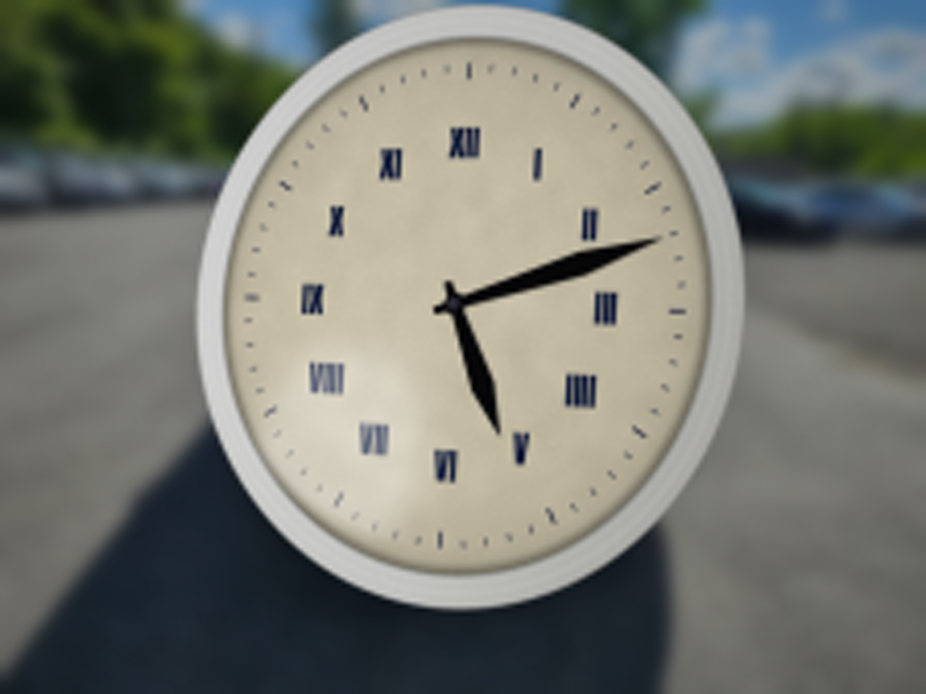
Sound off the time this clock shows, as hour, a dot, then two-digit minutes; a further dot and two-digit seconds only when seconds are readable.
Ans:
5.12
